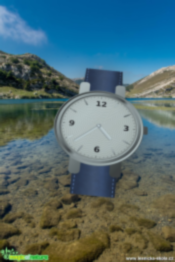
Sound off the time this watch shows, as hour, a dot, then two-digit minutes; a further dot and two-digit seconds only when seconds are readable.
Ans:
4.38
